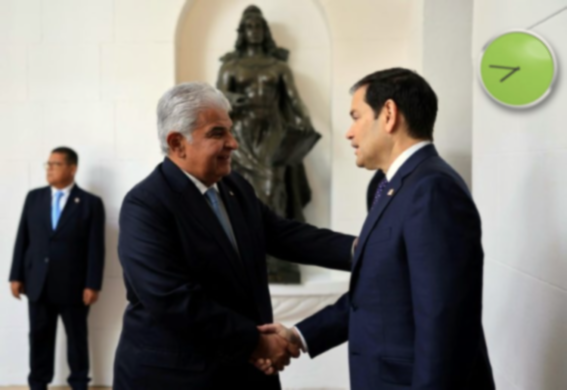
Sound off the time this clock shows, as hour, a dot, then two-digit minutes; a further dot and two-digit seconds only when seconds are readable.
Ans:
7.46
